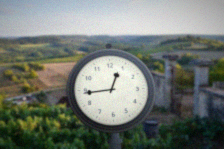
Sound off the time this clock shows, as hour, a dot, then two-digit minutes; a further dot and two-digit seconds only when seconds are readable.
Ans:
12.44
